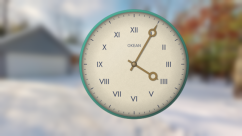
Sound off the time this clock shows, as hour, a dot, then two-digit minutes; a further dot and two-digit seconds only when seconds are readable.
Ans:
4.05
